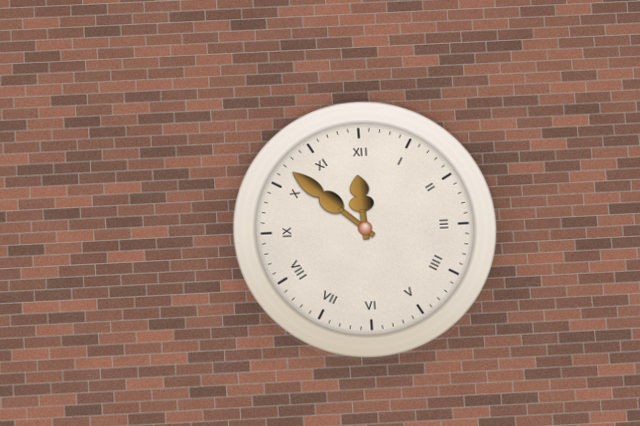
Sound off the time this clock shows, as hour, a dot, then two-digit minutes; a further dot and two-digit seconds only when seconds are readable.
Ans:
11.52
